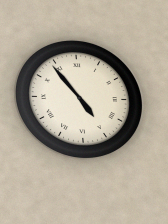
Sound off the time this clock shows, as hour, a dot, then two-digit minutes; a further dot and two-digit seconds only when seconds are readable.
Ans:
4.54
